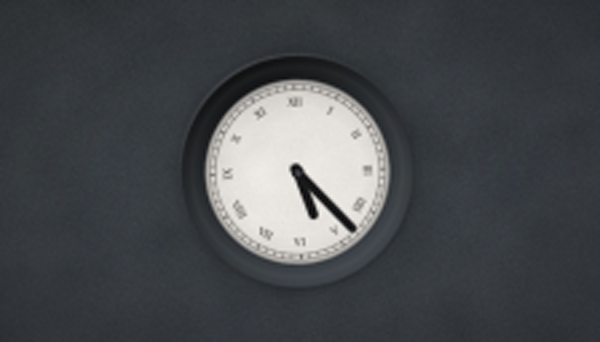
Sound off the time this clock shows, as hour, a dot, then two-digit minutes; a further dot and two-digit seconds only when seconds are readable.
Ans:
5.23
